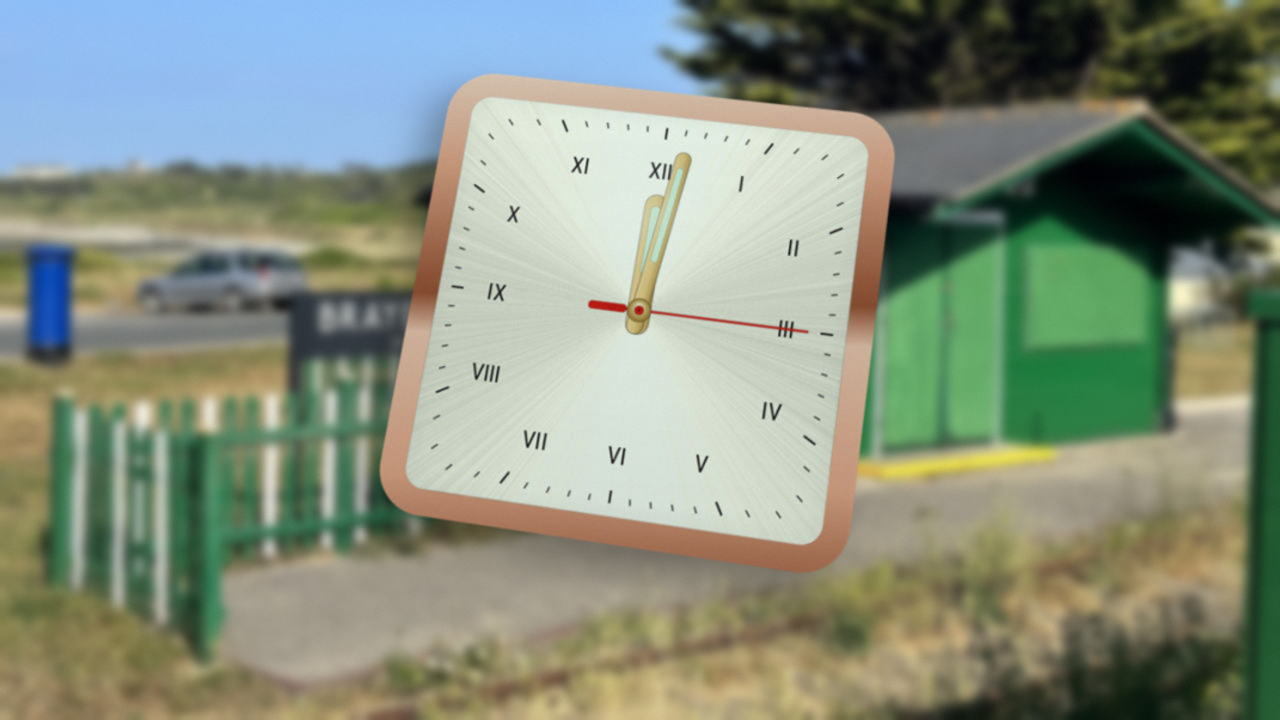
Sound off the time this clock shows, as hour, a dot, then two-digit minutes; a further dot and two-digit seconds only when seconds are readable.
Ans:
12.01.15
